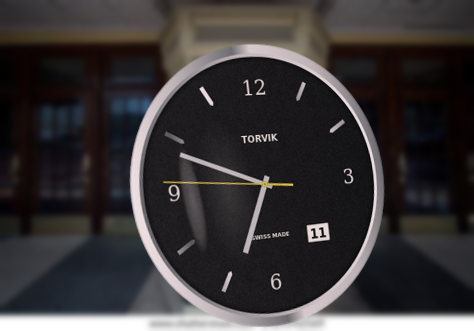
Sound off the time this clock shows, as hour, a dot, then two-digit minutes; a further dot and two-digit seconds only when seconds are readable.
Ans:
6.48.46
